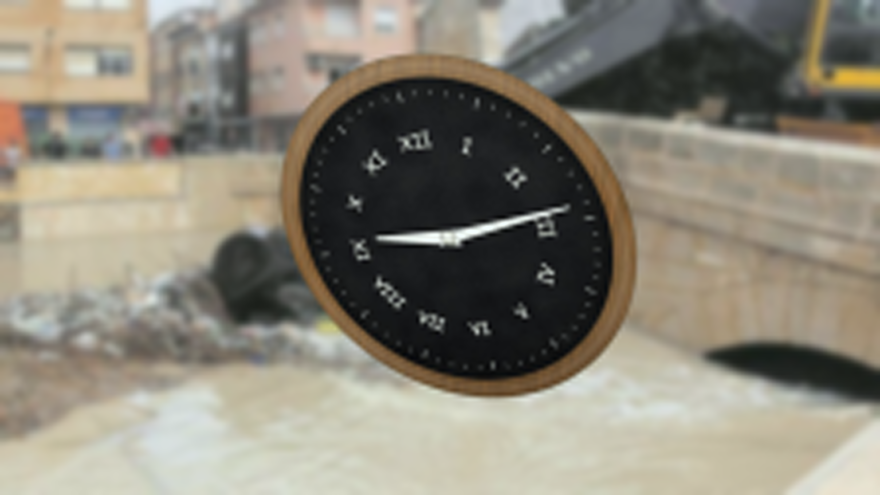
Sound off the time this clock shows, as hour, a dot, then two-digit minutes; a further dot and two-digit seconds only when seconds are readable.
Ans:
9.14
